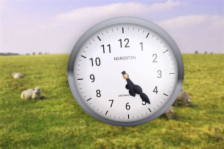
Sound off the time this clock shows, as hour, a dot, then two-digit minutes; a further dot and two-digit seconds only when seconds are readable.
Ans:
5.24
